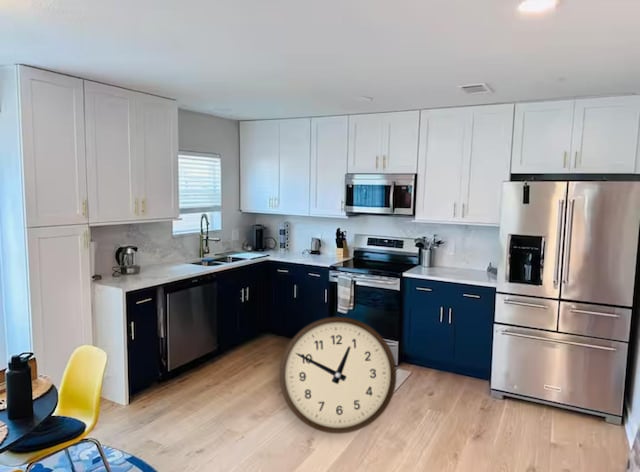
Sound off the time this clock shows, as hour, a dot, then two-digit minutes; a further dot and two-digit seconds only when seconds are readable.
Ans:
12.50
